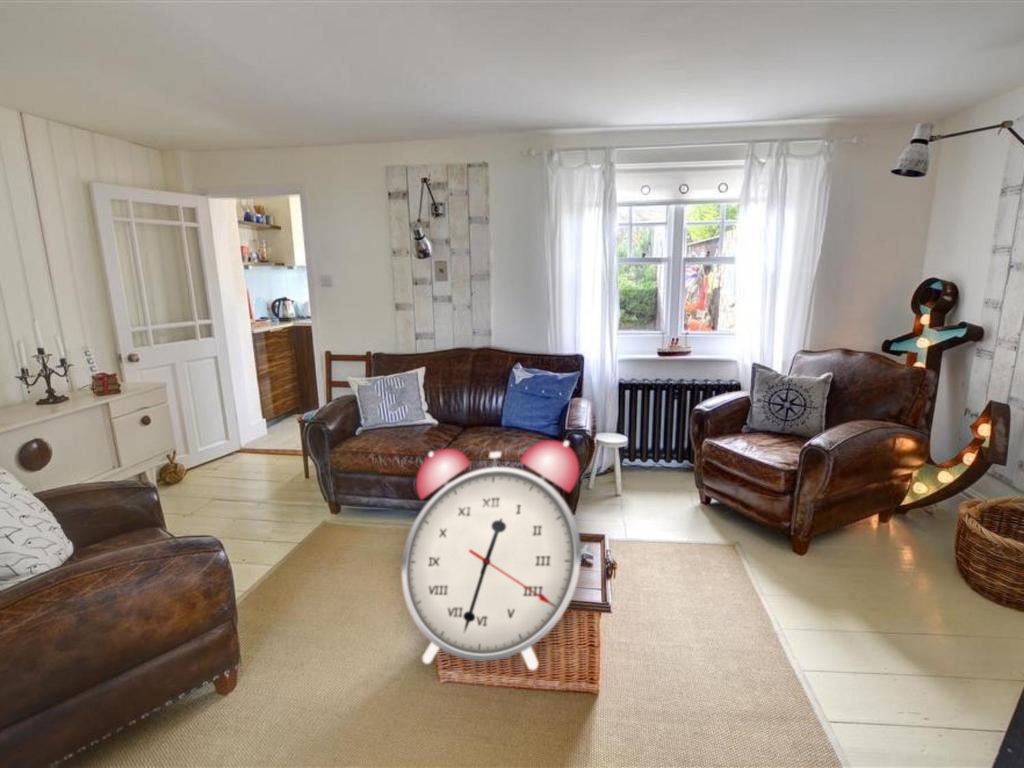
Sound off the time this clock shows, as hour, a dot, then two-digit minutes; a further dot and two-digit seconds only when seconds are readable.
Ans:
12.32.20
